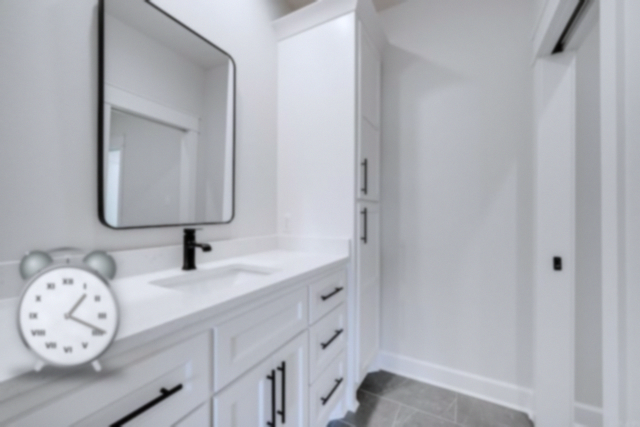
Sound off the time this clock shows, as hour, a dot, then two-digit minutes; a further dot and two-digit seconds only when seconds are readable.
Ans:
1.19
